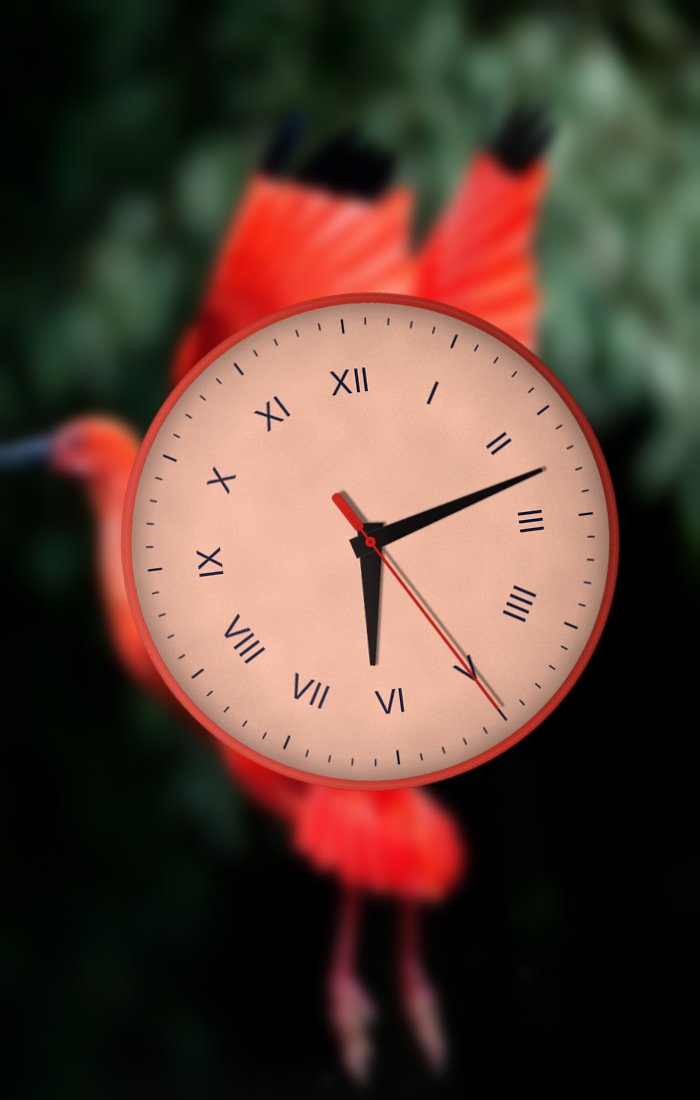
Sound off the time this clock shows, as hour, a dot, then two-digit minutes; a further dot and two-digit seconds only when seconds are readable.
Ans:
6.12.25
